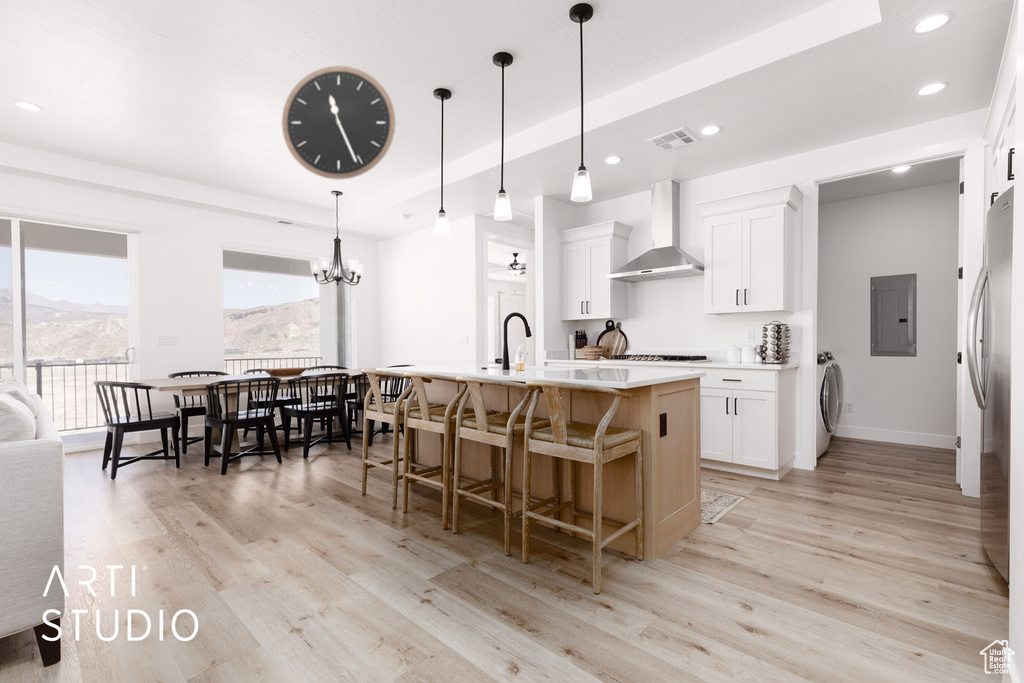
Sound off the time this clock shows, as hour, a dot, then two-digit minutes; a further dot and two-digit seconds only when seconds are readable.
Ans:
11.26
